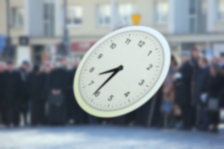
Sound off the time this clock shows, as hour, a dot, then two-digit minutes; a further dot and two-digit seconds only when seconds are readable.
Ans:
7.31
